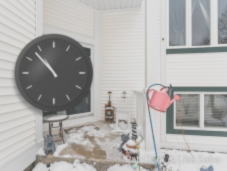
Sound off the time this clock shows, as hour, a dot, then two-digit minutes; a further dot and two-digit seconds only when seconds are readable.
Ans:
10.53
